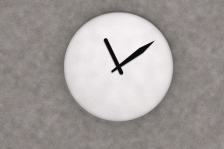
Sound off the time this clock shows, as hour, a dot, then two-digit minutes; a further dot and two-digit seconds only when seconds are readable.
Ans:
11.09
